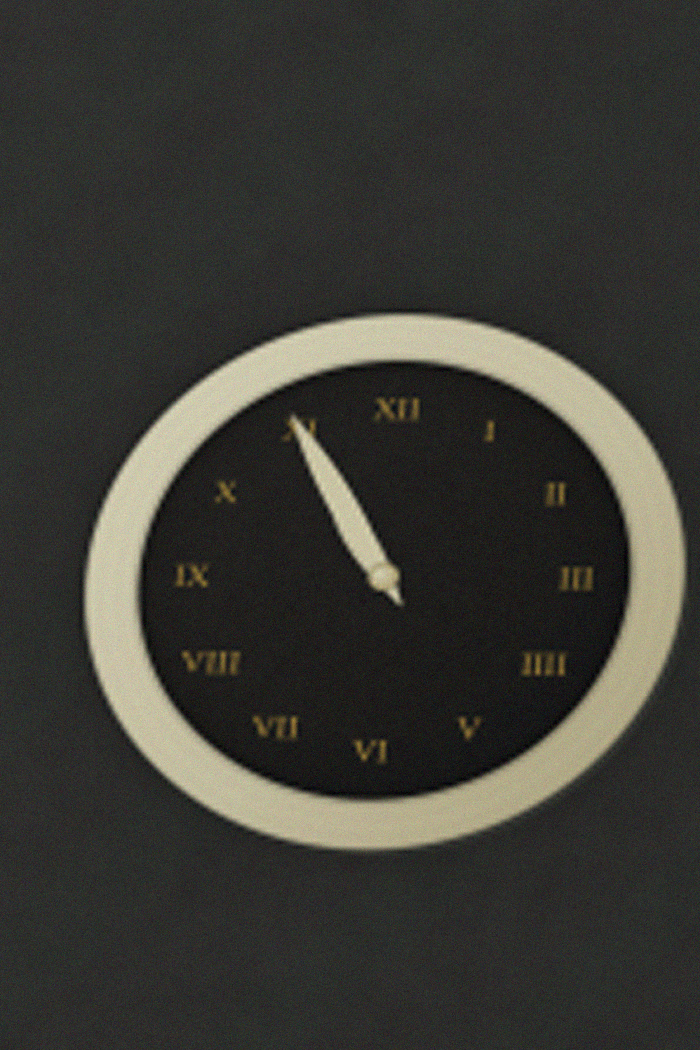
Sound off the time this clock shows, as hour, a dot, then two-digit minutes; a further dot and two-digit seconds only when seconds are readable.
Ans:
10.55
